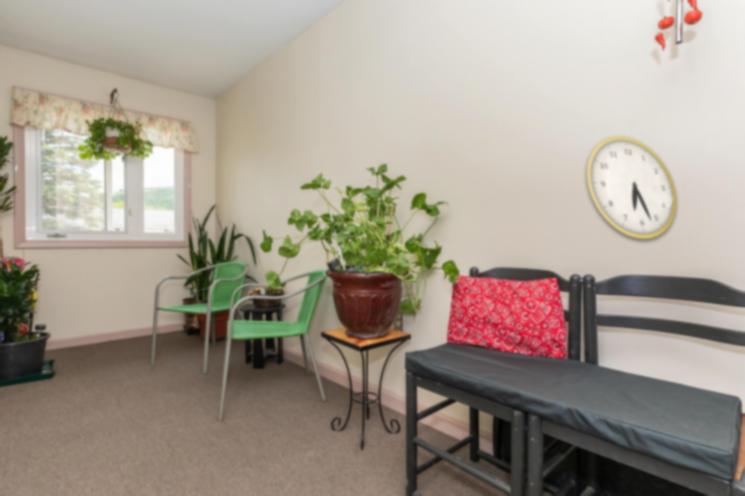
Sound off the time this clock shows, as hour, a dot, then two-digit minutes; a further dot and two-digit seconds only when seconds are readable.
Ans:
6.27
